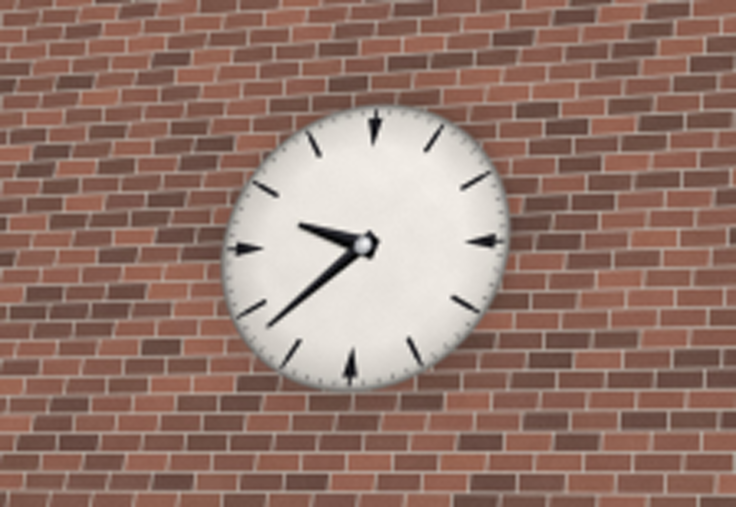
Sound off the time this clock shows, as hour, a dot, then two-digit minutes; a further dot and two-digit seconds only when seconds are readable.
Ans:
9.38
